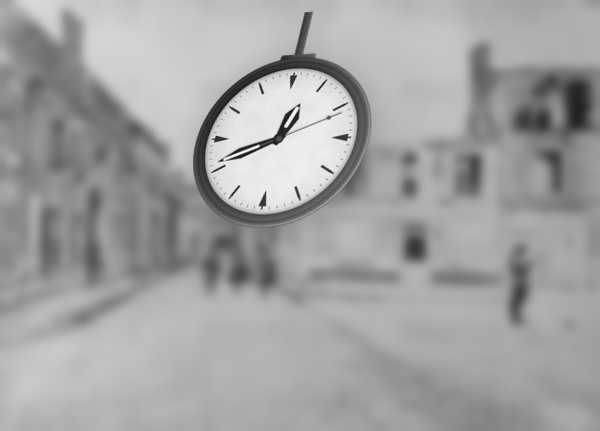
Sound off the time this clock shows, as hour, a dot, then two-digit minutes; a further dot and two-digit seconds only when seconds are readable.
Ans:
12.41.11
